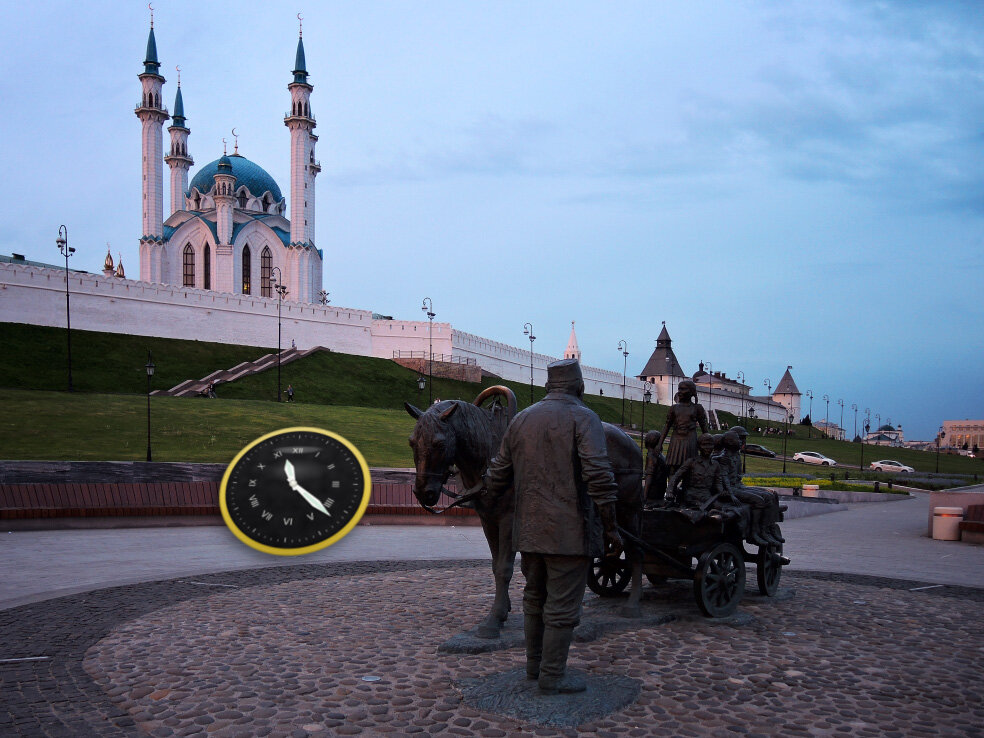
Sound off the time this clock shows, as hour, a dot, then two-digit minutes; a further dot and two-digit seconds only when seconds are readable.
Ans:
11.22
